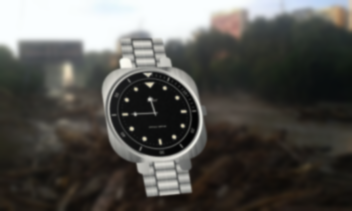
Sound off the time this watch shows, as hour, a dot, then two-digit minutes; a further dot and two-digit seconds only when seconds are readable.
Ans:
11.45
